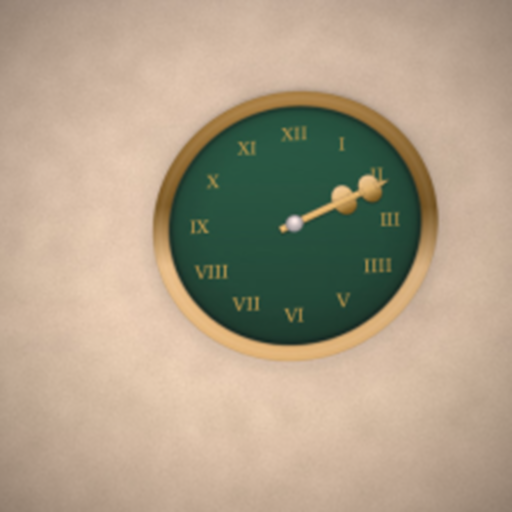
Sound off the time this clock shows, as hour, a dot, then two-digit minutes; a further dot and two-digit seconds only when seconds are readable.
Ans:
2.11
